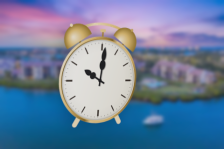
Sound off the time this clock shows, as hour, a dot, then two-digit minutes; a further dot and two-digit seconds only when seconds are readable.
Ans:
10.01
